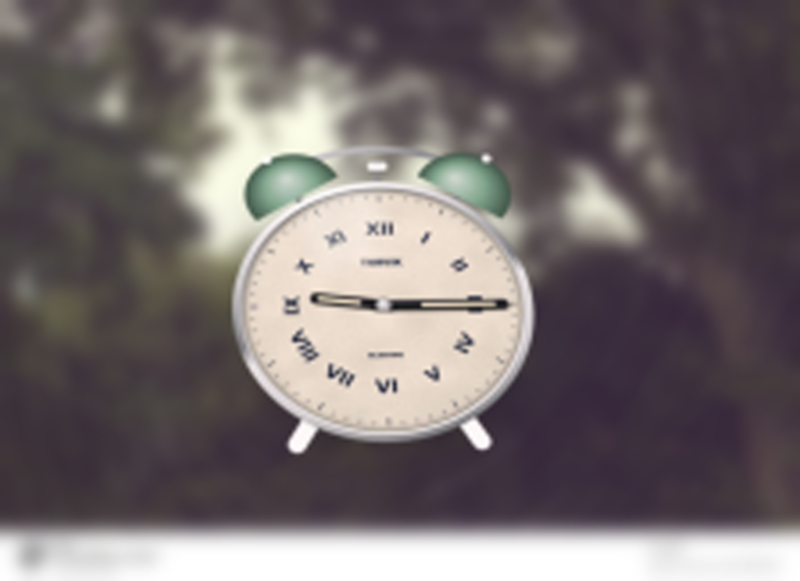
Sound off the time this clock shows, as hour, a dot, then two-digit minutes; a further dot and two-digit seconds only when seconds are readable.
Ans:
9.15
